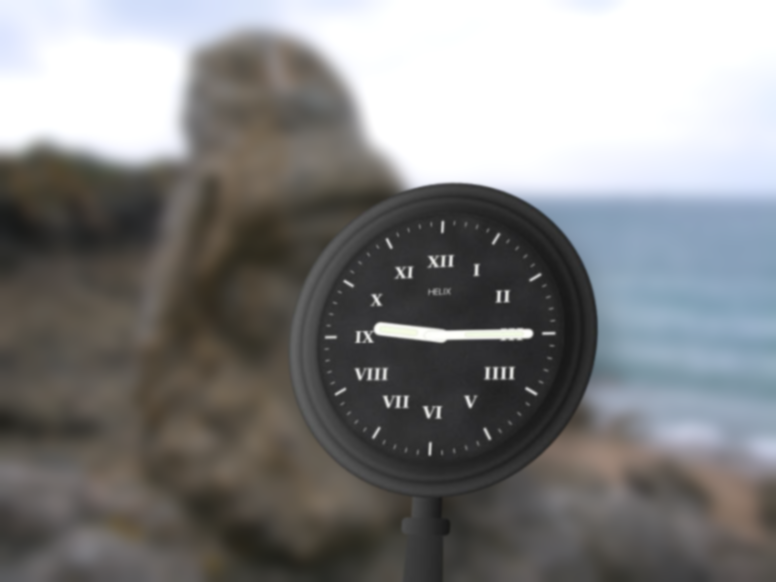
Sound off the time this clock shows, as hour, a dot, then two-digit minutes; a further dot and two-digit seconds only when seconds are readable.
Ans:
9.15
